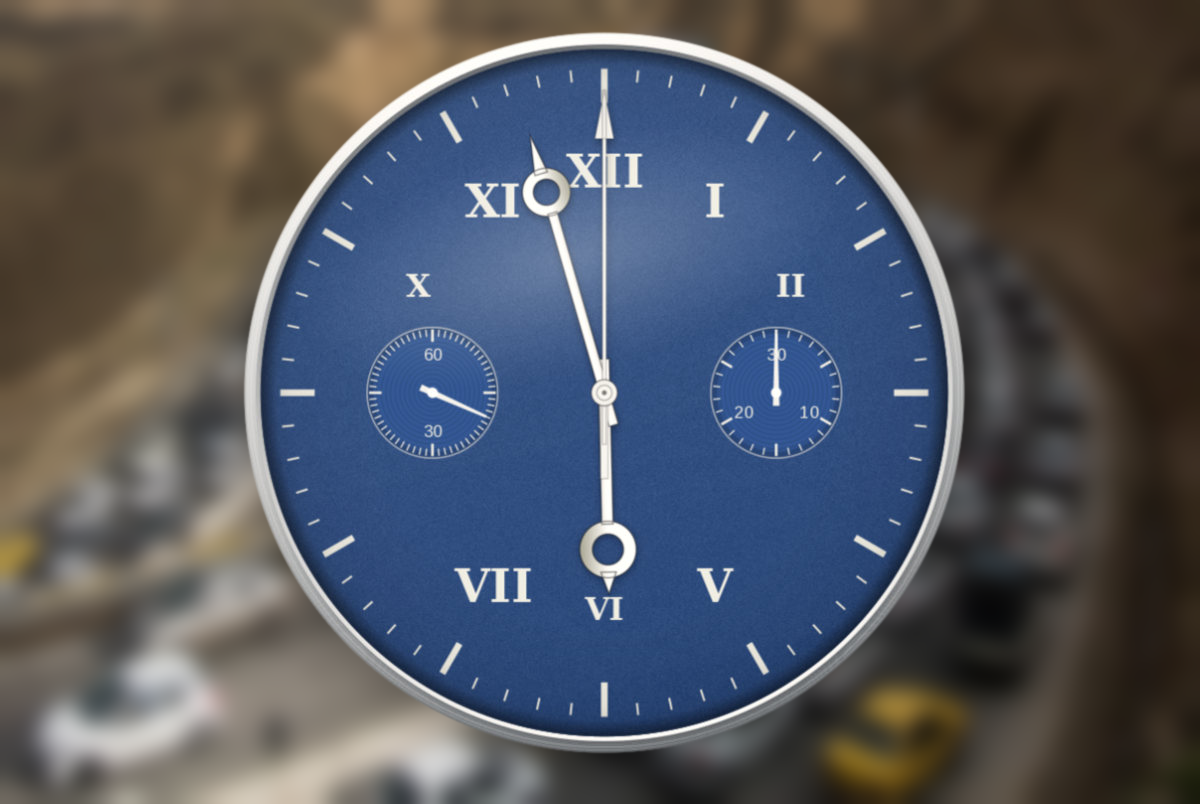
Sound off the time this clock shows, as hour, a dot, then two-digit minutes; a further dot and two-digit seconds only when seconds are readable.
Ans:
5.57.19
